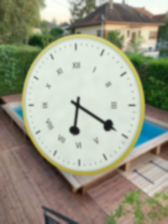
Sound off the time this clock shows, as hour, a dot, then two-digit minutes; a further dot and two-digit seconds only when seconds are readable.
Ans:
6.20
